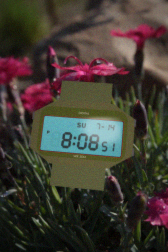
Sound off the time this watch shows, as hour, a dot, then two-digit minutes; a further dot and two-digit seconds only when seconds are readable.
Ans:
8.08.51
